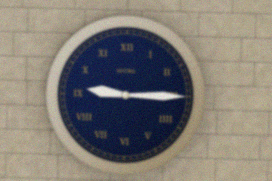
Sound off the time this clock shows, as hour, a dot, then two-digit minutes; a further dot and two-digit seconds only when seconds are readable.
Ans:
9.15
